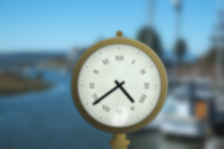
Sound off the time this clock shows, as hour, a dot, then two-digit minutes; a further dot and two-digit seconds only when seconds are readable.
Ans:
4.39
